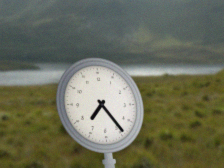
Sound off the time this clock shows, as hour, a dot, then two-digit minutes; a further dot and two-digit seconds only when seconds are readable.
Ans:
7.24
